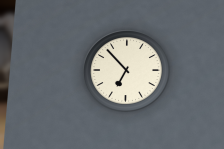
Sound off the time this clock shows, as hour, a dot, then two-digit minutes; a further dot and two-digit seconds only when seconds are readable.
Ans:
6.53
